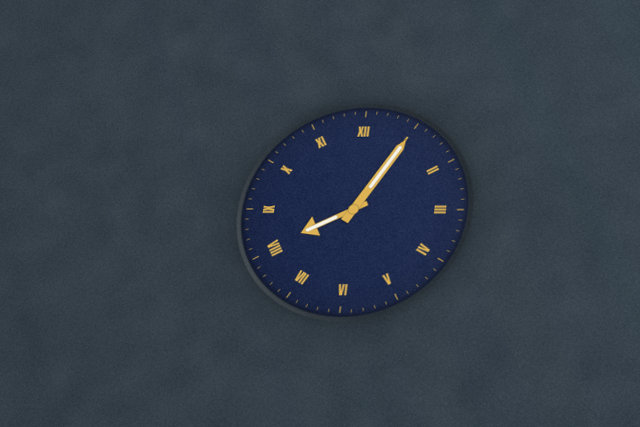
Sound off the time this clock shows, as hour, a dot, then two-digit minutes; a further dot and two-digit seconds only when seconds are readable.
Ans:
8.05
